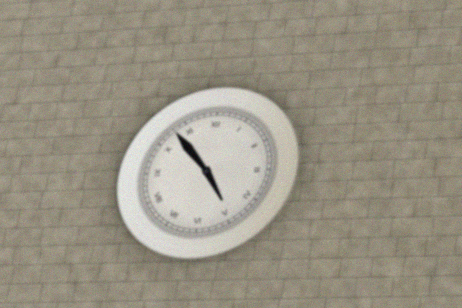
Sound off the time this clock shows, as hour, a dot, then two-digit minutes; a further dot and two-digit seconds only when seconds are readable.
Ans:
4.53
